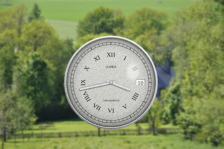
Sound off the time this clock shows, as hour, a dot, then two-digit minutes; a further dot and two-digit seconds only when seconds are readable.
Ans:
3.43
